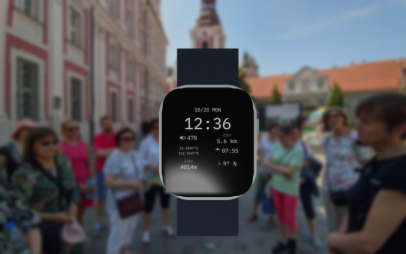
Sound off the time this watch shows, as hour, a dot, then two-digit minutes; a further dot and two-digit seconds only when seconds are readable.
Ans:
12.36
